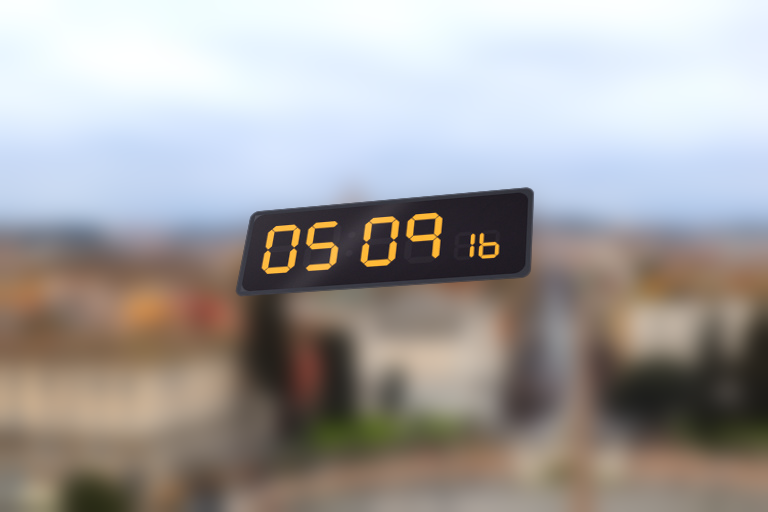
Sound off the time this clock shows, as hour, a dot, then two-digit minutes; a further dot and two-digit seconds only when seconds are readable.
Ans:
5.09.16
